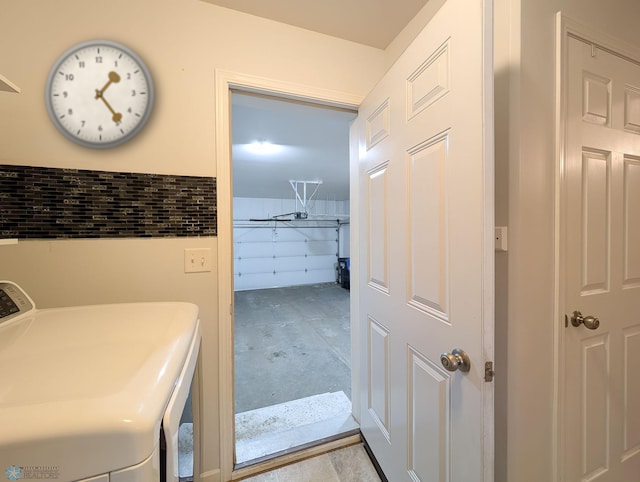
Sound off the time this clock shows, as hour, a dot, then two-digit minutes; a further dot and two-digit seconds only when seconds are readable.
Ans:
1.24
